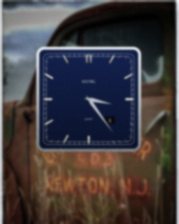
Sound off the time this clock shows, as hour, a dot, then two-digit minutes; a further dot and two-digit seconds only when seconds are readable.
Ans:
3.24
